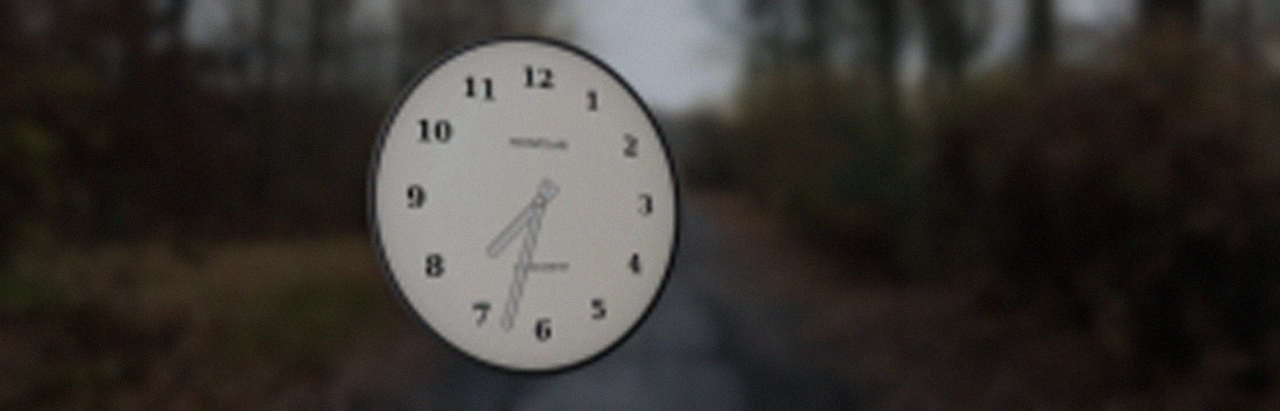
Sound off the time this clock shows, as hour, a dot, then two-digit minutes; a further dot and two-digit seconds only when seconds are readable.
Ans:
7.33
